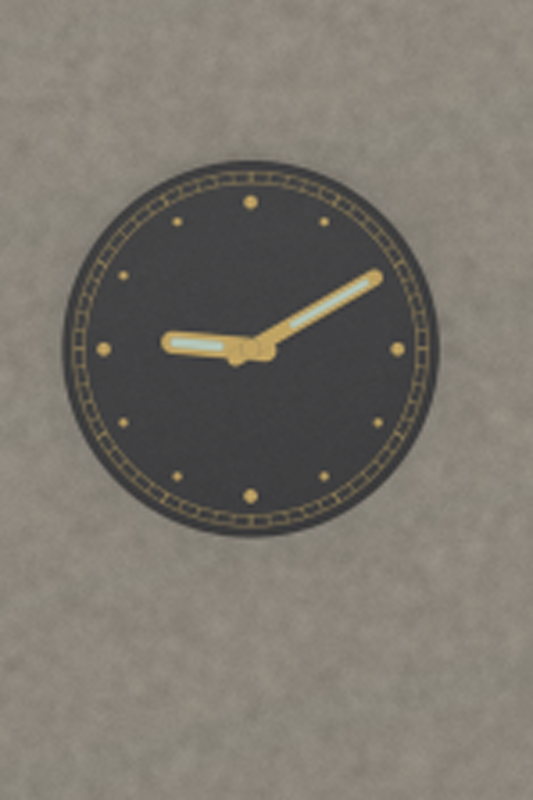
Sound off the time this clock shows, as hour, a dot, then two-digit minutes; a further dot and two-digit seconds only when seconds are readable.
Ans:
9.10
